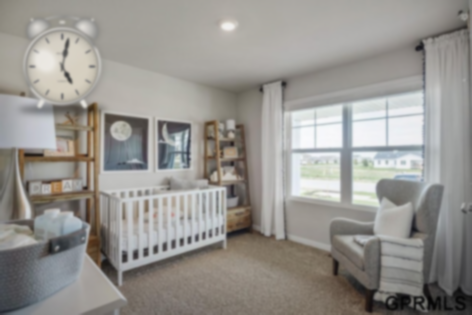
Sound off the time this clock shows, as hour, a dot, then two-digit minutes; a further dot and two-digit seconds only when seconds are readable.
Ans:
5.02
